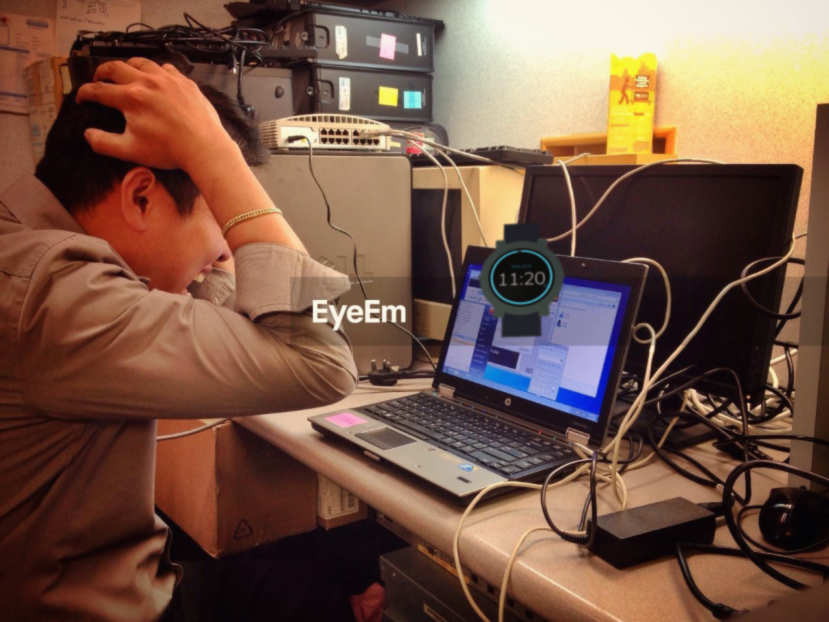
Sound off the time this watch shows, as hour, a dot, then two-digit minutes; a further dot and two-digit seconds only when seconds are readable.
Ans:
11.20
